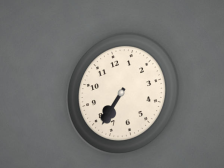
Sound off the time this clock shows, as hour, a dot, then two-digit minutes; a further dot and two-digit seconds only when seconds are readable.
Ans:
7.38
